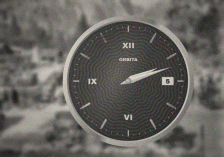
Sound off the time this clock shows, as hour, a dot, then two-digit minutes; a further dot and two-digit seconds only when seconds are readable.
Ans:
2.12
